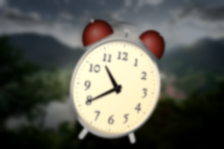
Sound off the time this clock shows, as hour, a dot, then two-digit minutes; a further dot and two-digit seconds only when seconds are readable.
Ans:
10.40
